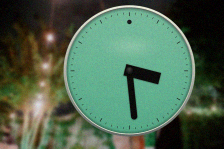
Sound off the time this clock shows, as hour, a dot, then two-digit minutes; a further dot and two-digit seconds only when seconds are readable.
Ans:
3.29
